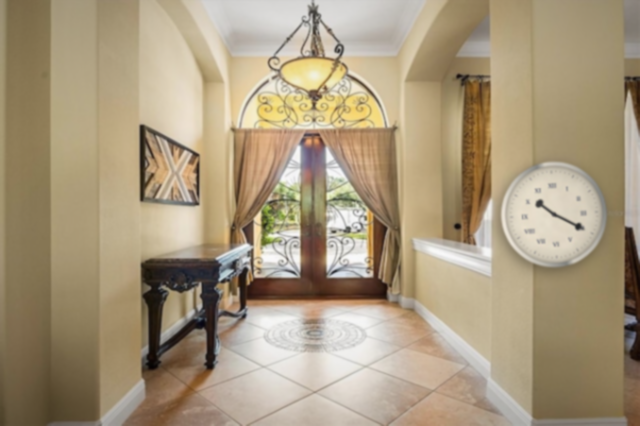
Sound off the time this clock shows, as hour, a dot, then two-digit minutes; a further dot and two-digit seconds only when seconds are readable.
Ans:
10.20
